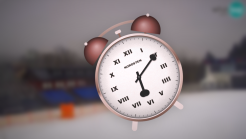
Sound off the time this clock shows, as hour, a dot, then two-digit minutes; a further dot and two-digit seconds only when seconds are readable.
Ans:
6.10
